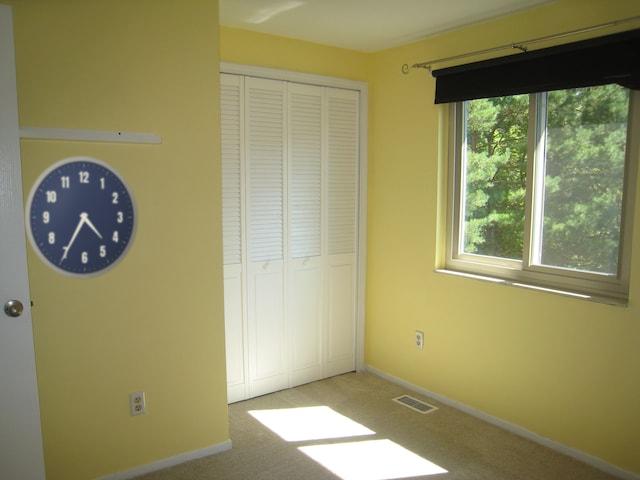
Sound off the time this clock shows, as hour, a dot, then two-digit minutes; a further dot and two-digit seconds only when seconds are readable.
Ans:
4.35
